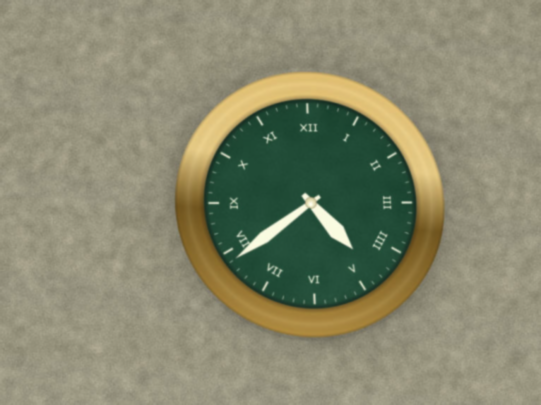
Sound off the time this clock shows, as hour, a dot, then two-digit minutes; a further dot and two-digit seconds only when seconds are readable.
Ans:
4.39
